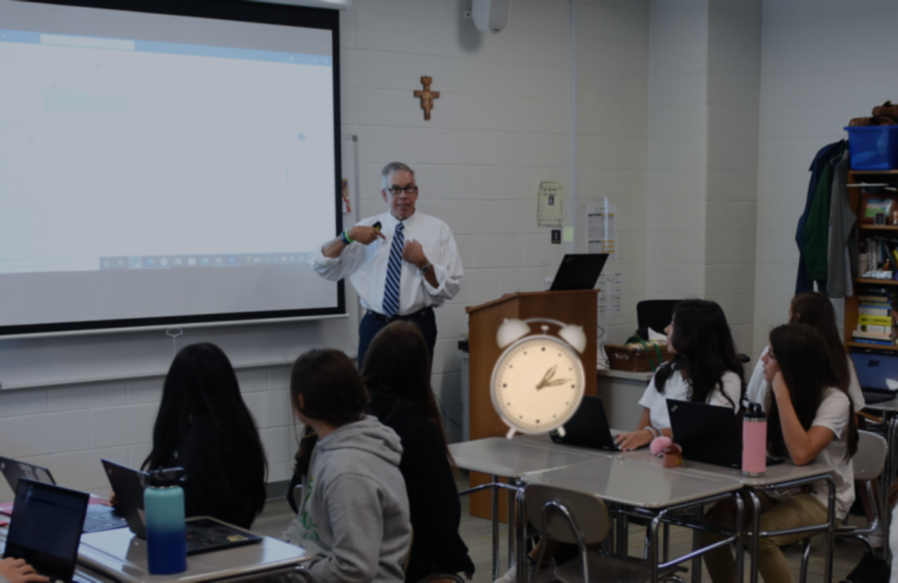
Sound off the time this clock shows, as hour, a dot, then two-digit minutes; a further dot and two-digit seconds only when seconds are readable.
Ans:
1.13
